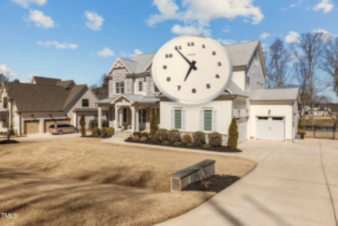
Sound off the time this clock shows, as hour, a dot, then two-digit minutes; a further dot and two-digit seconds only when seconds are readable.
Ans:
6.54
